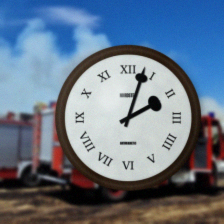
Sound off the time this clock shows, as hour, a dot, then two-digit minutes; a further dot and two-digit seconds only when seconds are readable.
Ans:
2.03
